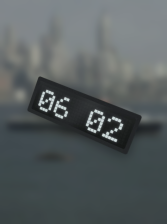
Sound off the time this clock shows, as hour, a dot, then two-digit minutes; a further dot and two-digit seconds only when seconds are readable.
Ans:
6.02
